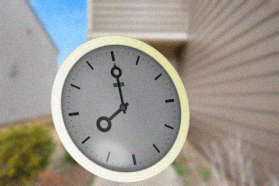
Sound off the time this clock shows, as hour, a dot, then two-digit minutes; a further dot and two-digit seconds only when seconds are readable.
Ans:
8.00
